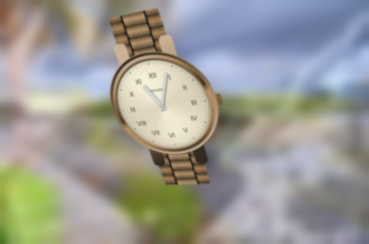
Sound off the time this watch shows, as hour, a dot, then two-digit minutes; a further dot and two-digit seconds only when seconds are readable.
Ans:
11.04
